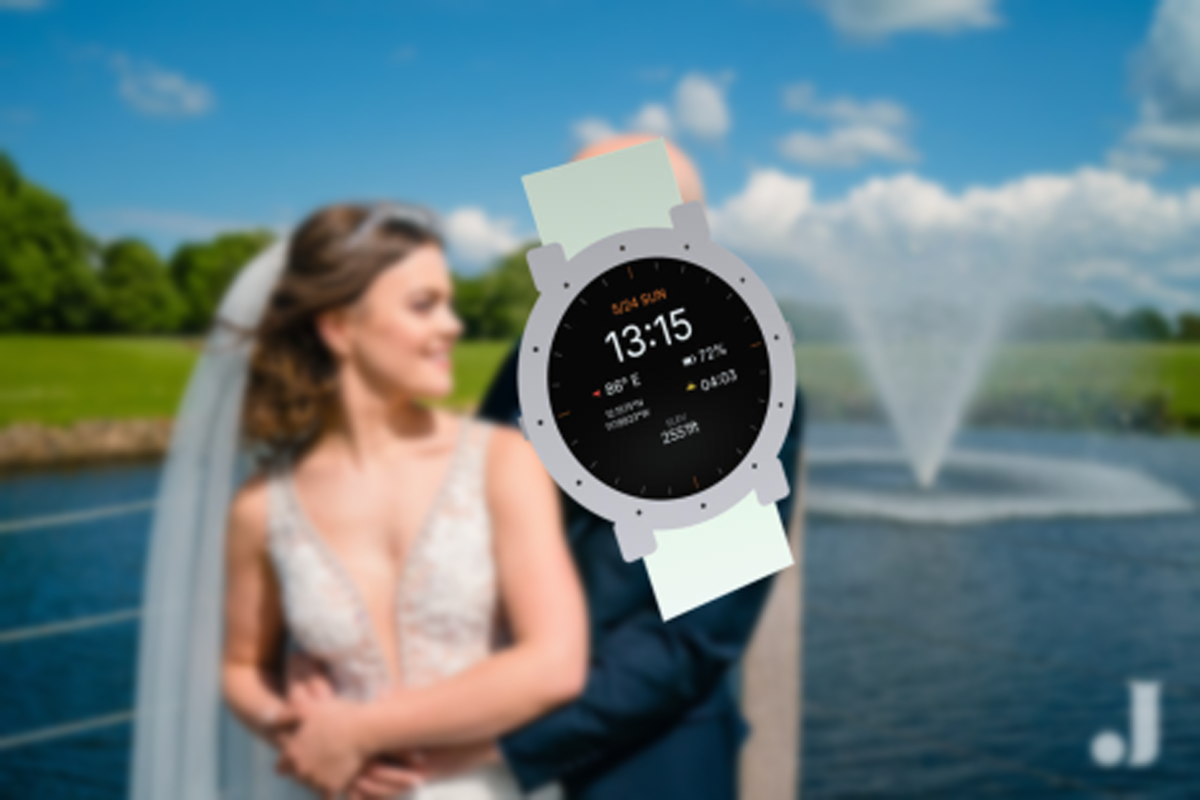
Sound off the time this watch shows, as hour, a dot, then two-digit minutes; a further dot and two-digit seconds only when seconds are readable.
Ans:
13.15
